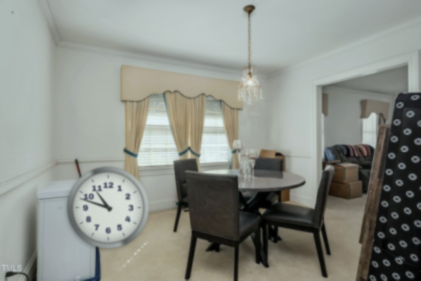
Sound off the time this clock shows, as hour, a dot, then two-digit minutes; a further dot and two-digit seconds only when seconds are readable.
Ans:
10.48
